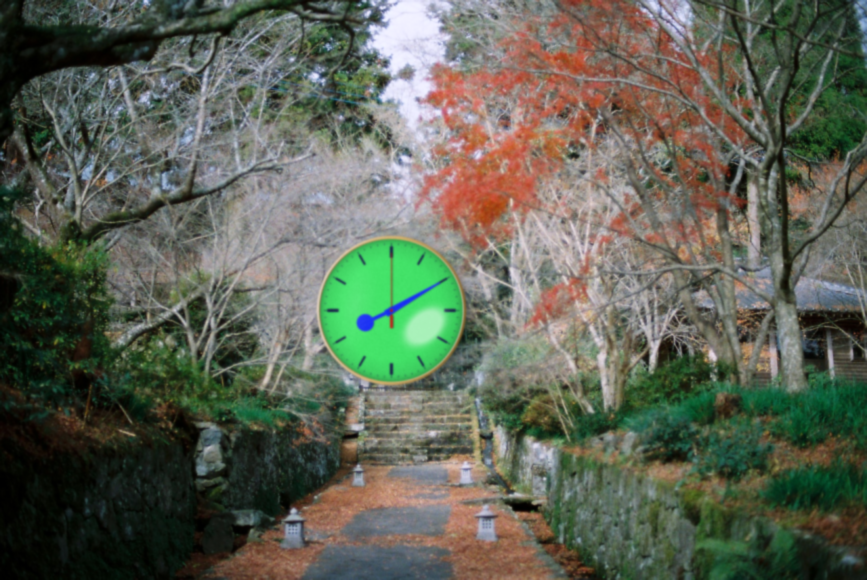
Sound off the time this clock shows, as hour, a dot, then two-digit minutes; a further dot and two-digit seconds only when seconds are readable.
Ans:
8.10.00
